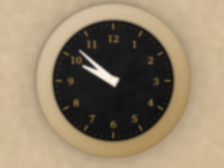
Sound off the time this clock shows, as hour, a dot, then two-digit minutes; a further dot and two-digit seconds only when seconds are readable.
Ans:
9.52
